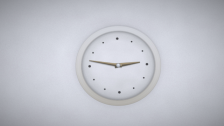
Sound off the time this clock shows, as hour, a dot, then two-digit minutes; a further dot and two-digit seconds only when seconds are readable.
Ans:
2.47
